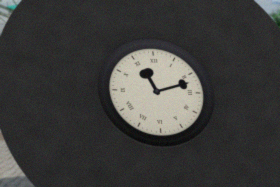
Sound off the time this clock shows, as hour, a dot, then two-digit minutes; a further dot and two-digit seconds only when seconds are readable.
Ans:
11.12
